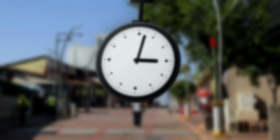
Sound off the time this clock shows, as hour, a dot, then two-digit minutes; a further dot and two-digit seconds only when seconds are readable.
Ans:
3.02
